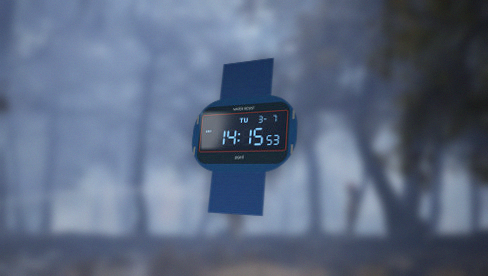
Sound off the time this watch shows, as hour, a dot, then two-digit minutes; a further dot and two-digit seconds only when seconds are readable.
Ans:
14.15.53
